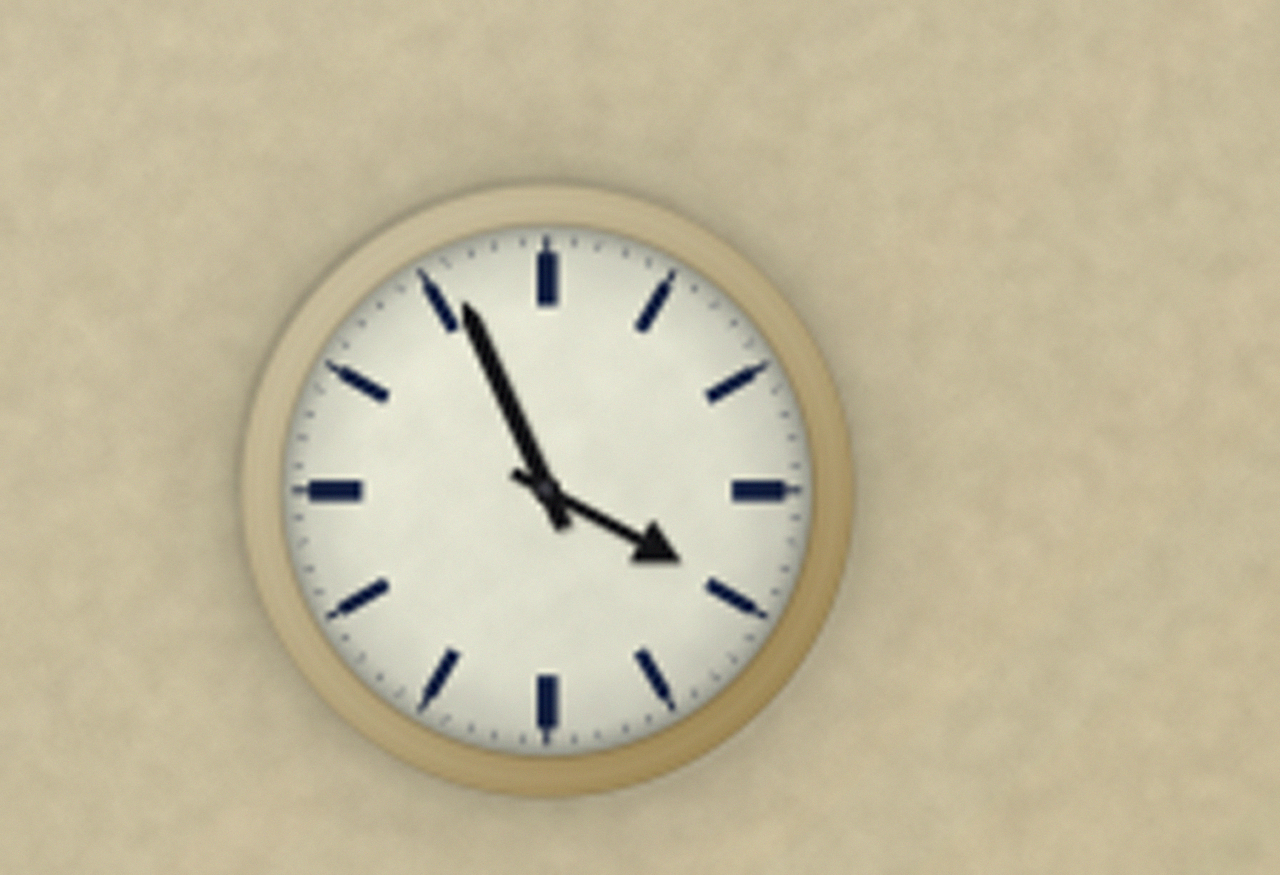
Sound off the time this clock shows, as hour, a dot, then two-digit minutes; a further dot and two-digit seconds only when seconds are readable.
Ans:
3.56
